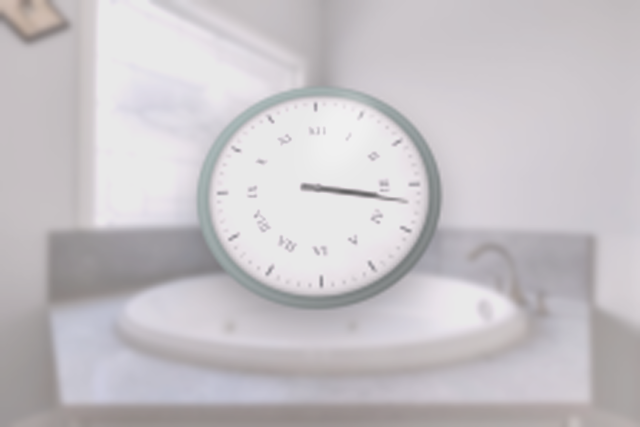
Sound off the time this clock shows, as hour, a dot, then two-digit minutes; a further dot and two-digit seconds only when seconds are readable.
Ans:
3.17
